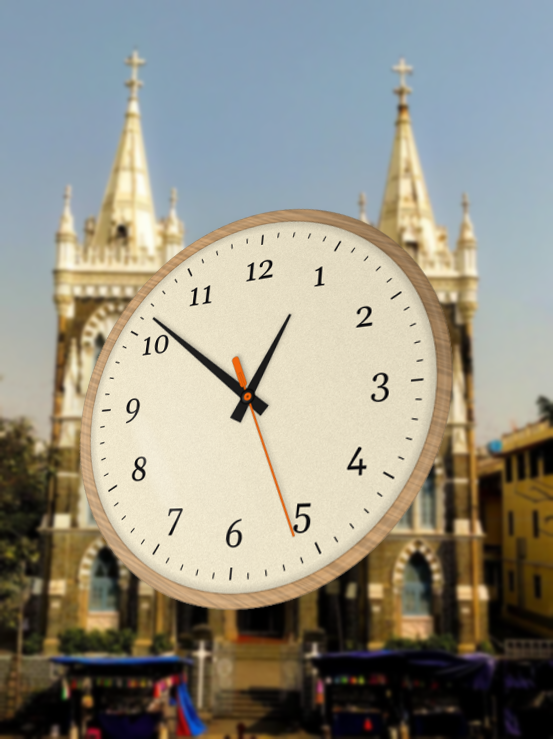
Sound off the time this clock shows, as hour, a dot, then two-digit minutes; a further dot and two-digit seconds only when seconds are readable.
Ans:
12.51.26
